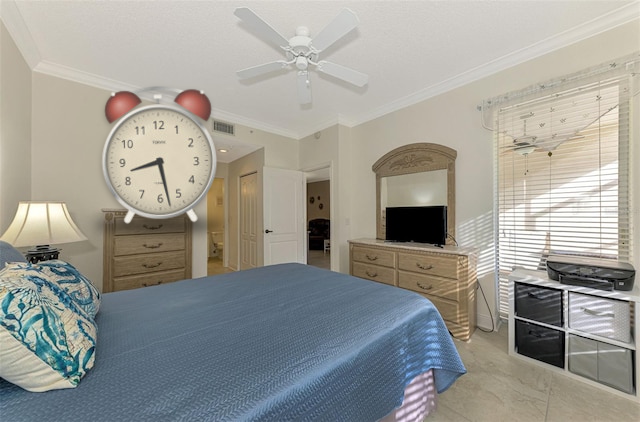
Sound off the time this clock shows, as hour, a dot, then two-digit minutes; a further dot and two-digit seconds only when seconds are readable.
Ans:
8.28
